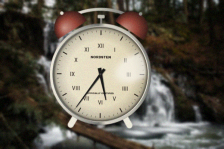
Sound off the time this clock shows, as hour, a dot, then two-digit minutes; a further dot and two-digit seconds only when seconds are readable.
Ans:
5.36
